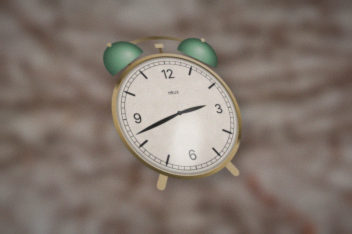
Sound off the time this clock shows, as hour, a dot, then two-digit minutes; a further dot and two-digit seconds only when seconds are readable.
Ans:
2.42
